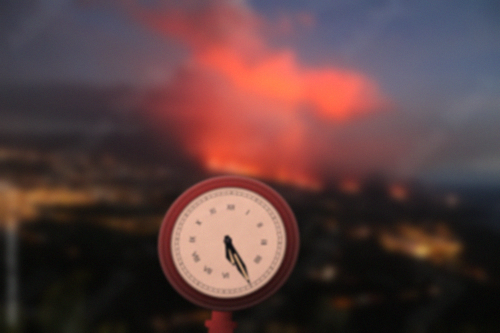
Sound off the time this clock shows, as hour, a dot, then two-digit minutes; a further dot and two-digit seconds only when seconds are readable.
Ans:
5.25
